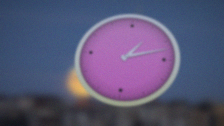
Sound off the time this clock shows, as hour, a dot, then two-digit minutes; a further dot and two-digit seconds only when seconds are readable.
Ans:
1.12
